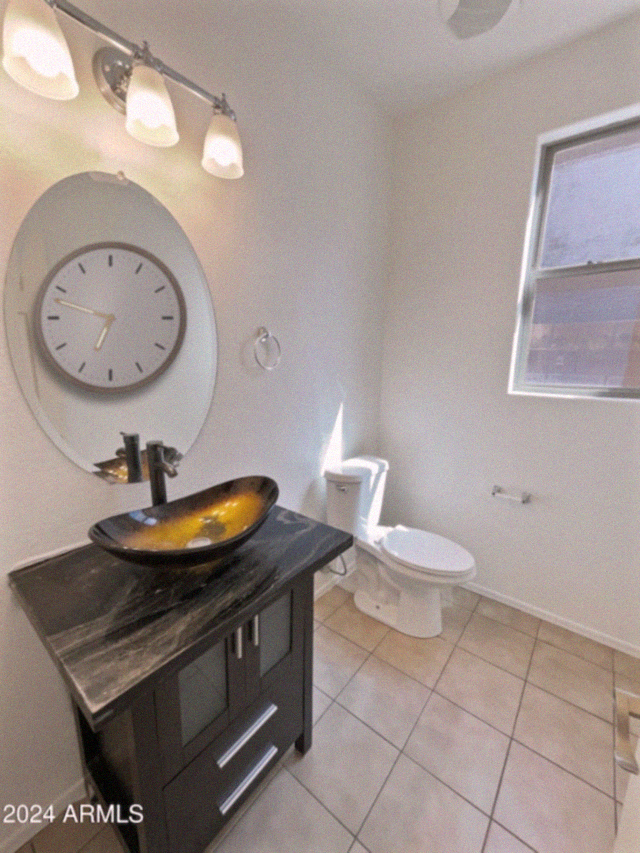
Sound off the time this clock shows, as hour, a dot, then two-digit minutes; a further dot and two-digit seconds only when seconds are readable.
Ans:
6.48
